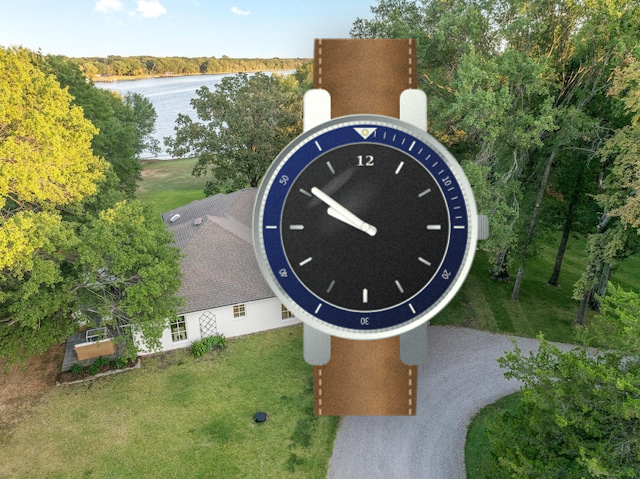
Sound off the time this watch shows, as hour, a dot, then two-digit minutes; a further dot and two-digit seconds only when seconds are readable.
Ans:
9.51
